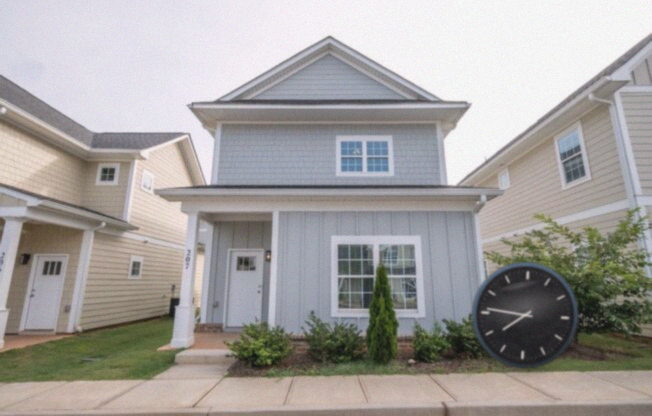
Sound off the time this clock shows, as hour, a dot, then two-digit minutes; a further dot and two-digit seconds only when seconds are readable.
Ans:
7.46
